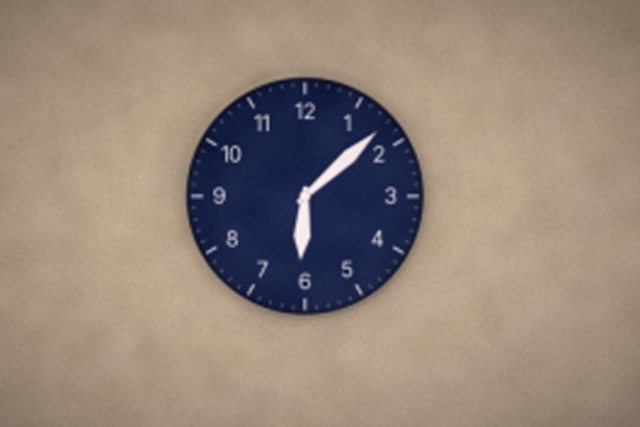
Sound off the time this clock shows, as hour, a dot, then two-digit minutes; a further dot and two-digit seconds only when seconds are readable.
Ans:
6.08
